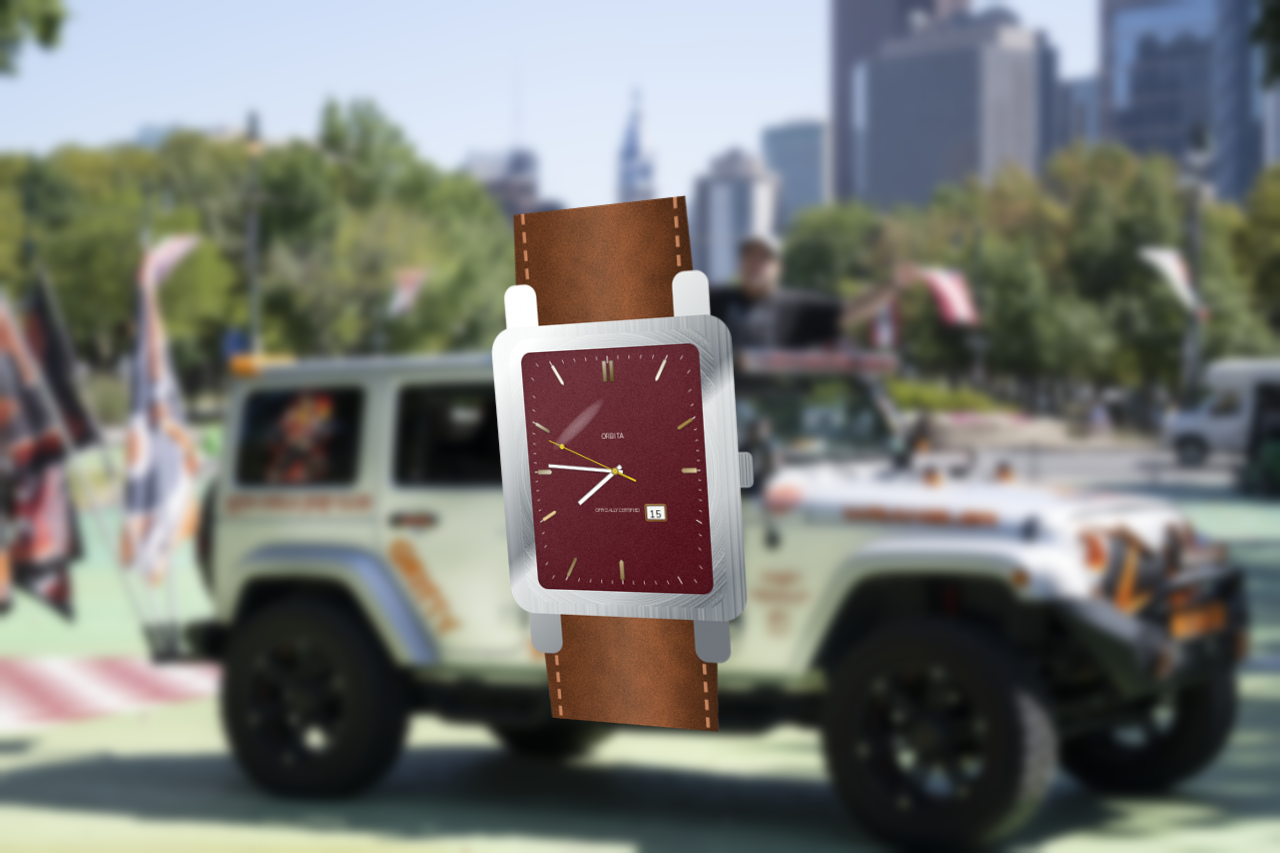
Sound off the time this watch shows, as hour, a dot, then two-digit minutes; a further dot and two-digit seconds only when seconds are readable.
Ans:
7.45.49
